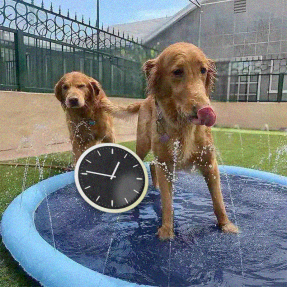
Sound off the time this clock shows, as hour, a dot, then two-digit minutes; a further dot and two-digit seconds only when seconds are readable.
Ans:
12.46
